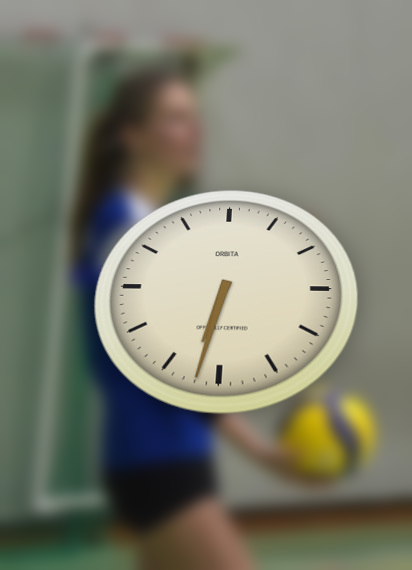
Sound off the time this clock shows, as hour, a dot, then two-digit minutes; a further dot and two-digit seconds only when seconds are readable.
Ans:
6.32
